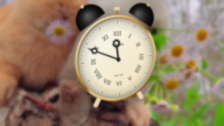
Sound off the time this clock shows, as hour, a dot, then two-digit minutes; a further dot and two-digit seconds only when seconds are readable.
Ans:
11.49
